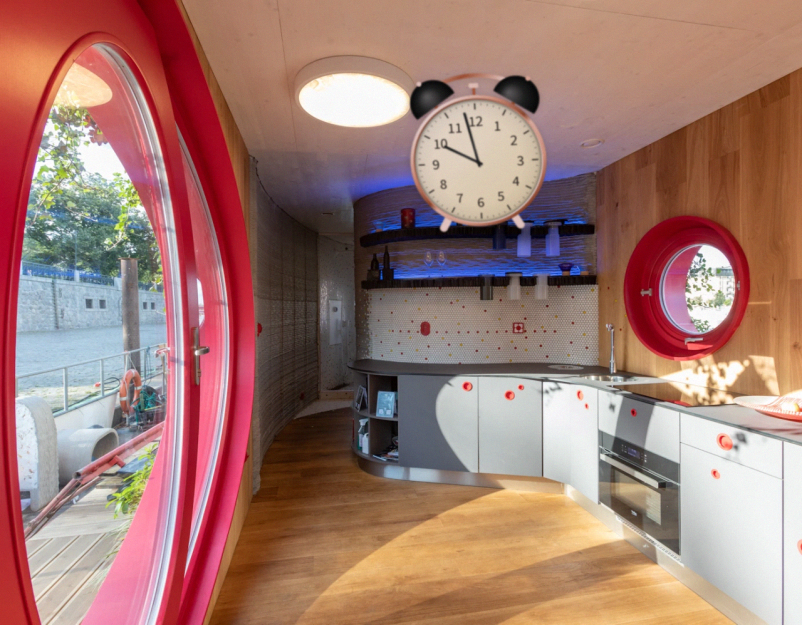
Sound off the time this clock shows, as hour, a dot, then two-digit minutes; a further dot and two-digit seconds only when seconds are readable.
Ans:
9.58
